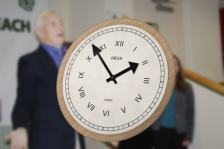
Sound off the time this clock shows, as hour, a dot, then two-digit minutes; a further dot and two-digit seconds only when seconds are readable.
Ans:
1.53
